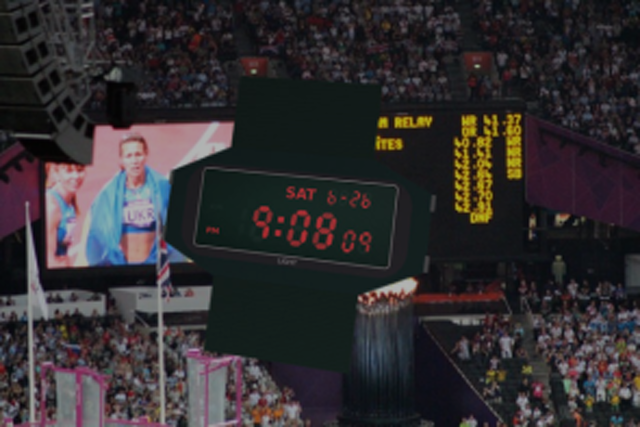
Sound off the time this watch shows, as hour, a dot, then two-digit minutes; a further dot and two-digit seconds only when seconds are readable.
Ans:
9.08.09
